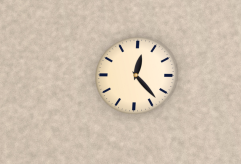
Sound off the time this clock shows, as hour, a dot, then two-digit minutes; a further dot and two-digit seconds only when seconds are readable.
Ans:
12.23
